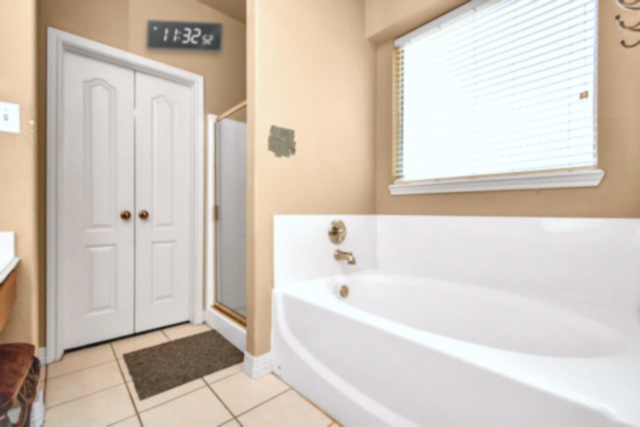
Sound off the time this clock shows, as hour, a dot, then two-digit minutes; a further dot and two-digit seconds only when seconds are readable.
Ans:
11.32
